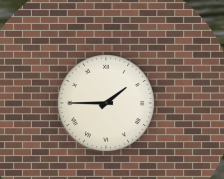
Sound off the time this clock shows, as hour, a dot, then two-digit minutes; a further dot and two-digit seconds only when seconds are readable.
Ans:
1.45
